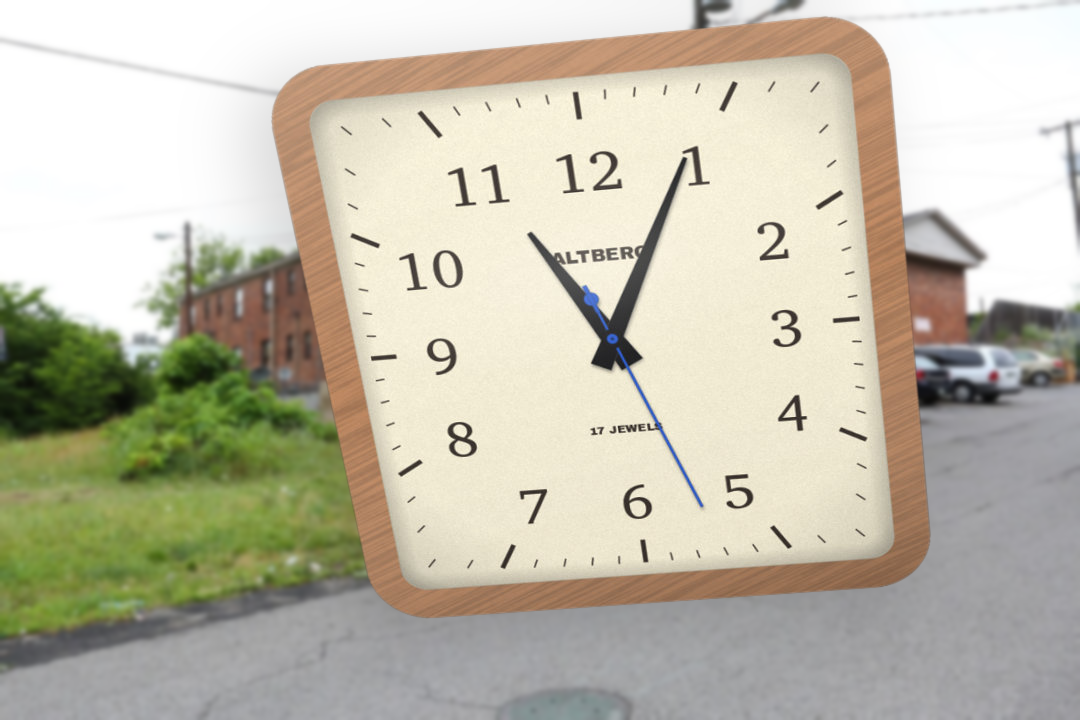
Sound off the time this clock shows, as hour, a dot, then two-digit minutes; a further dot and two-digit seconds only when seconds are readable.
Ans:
11.04.27
